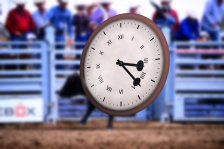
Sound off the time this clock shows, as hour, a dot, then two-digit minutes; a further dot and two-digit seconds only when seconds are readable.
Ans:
3.23
